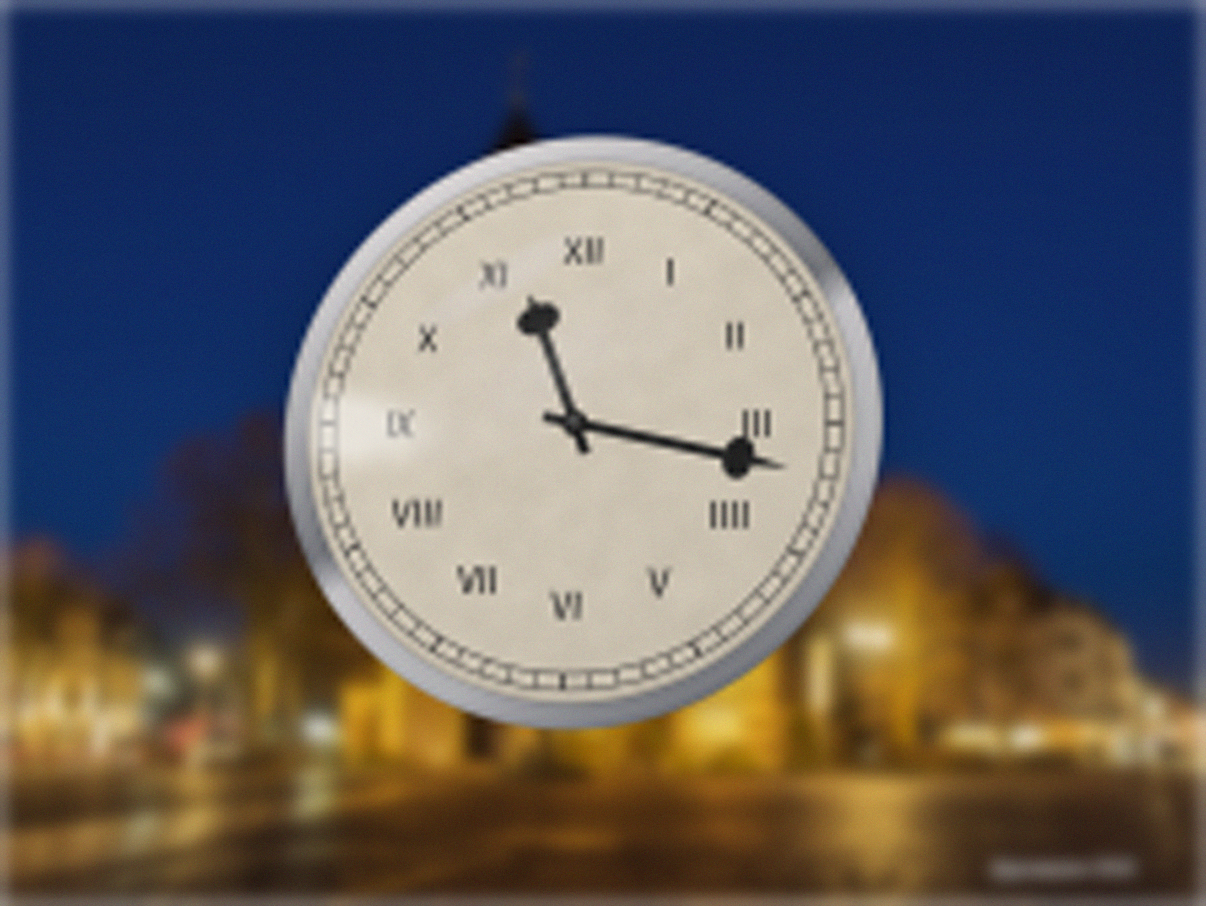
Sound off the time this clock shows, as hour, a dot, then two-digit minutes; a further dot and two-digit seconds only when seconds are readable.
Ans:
11.17
